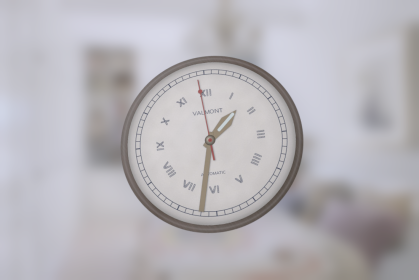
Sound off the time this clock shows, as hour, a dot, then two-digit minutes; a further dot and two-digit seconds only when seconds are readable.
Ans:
1.31.59
